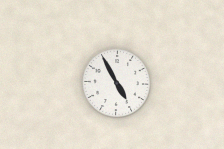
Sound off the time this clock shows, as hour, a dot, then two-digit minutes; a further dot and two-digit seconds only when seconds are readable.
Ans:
4.55
